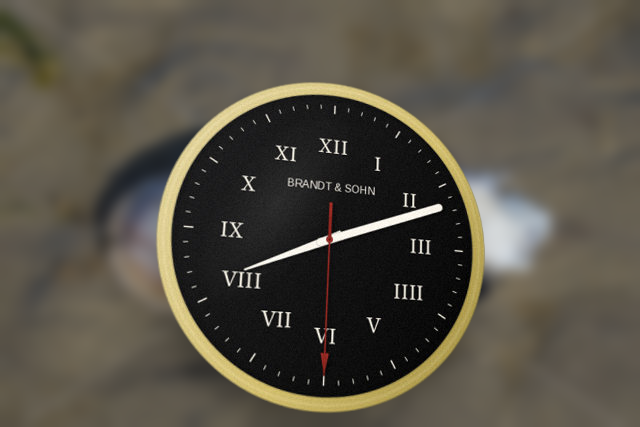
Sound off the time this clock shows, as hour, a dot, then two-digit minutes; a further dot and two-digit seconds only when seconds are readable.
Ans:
8.11.30
